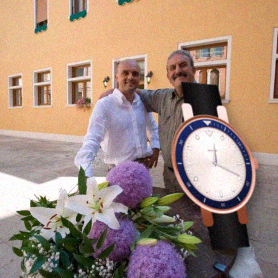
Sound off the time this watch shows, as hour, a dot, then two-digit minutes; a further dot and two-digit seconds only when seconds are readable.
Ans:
12.19
